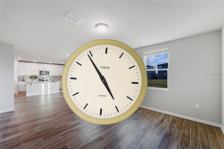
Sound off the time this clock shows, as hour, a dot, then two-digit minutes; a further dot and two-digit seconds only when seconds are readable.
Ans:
4.54
